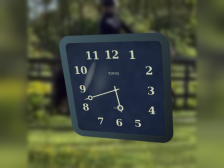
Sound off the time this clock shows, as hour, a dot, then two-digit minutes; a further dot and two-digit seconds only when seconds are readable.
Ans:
5.42
